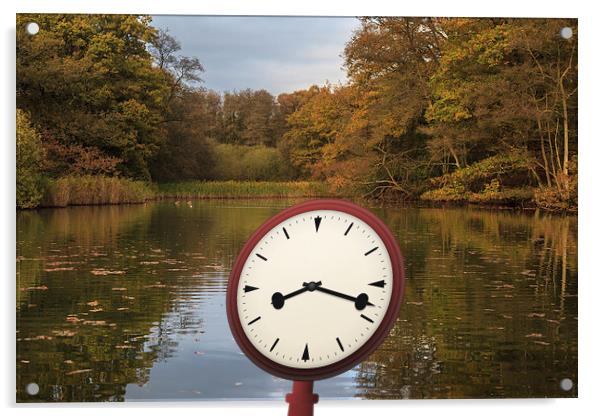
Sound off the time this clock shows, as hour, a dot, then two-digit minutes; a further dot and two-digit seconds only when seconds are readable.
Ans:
8.18
